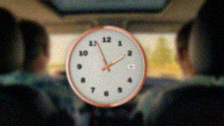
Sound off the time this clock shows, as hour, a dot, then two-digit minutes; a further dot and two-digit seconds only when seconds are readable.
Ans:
1.56
